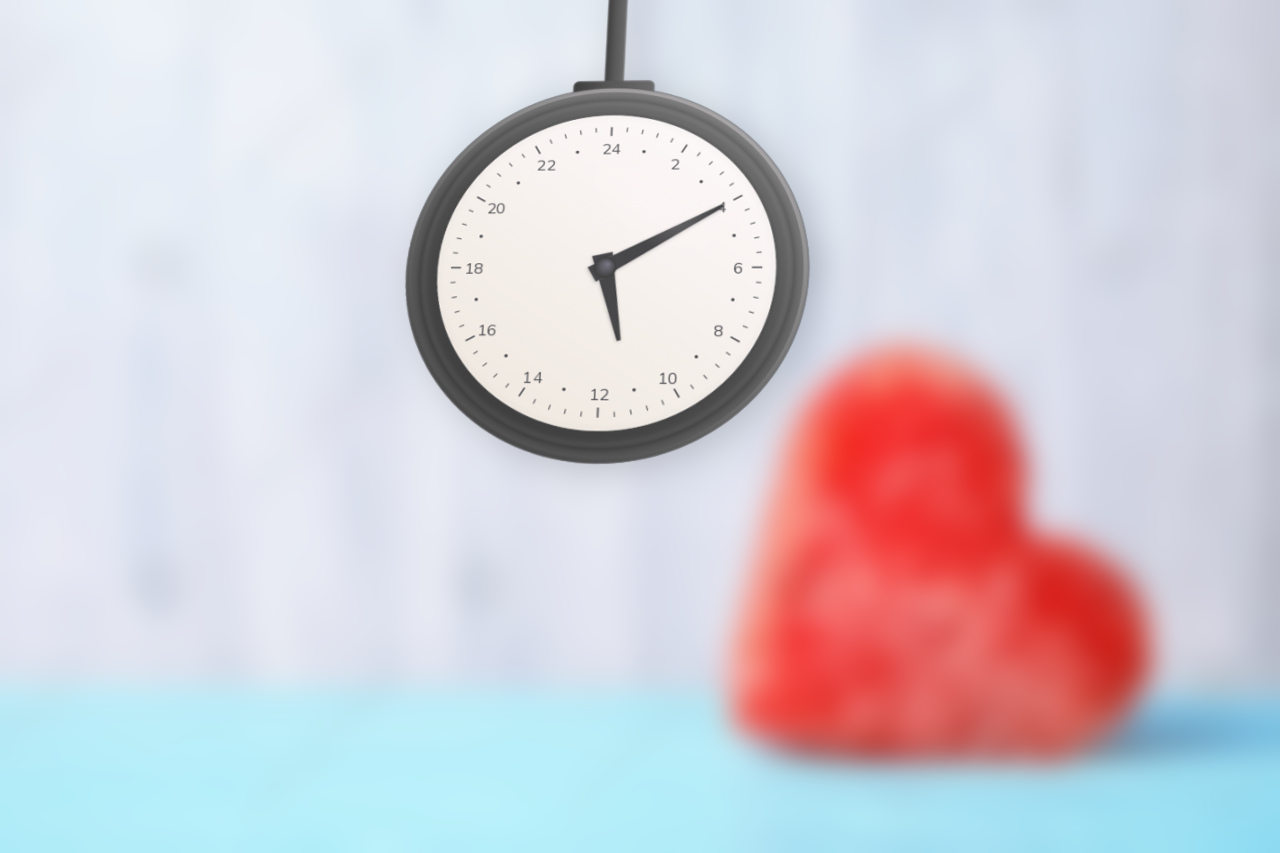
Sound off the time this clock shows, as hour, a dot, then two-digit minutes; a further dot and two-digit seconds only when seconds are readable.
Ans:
11.10
